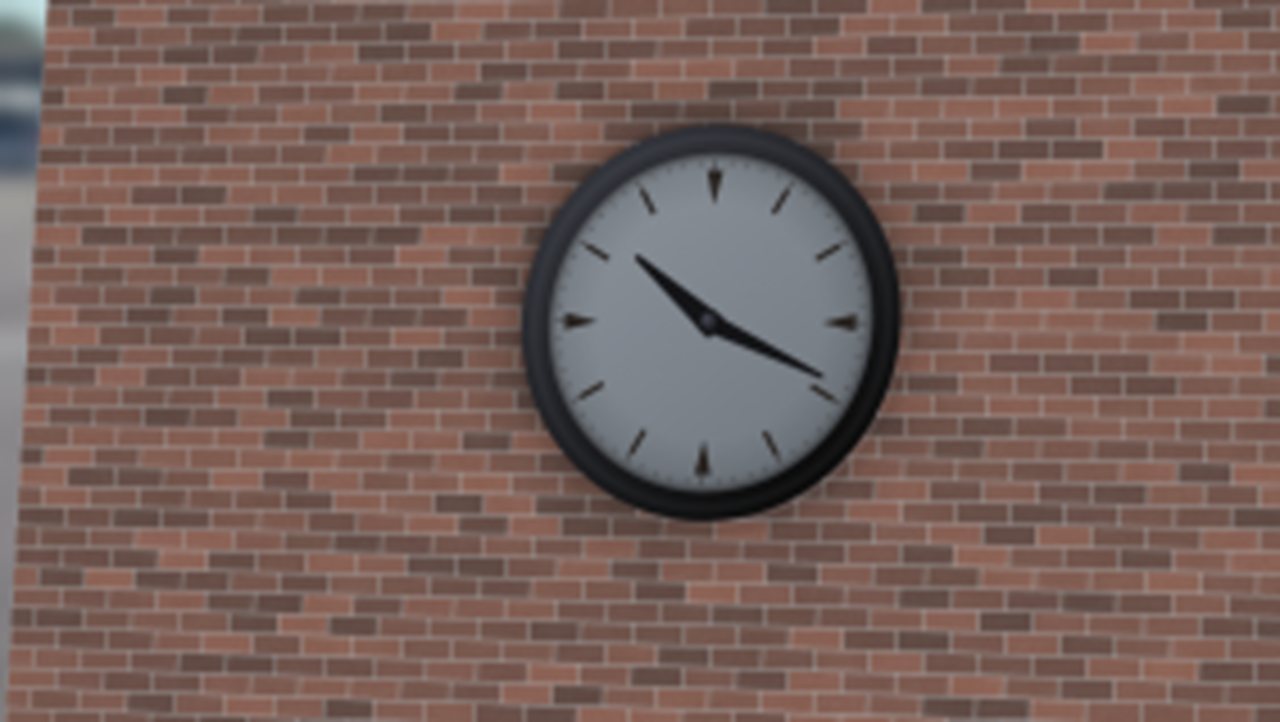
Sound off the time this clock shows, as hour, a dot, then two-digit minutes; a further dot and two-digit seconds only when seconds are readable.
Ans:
10.19
